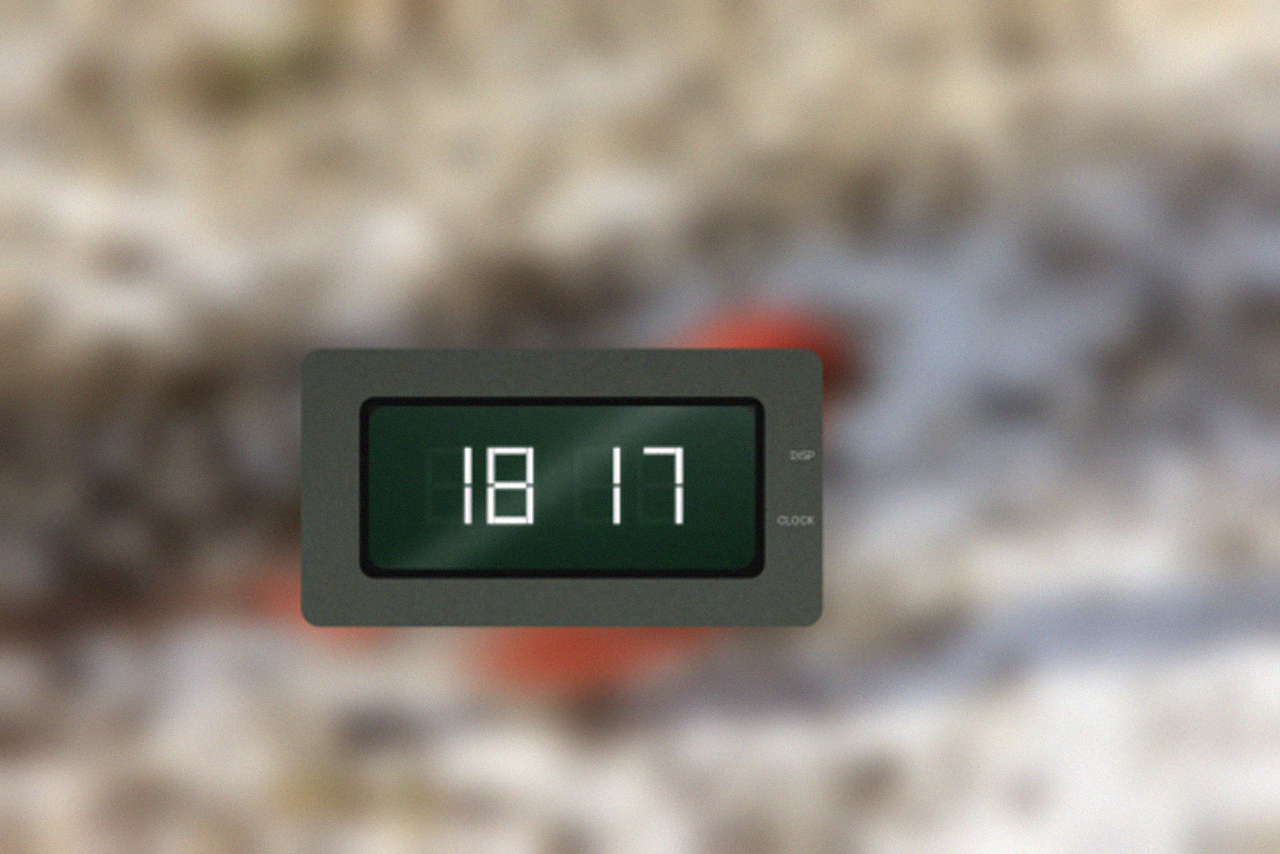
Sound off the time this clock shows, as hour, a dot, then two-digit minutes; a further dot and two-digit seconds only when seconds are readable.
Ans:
18.17
